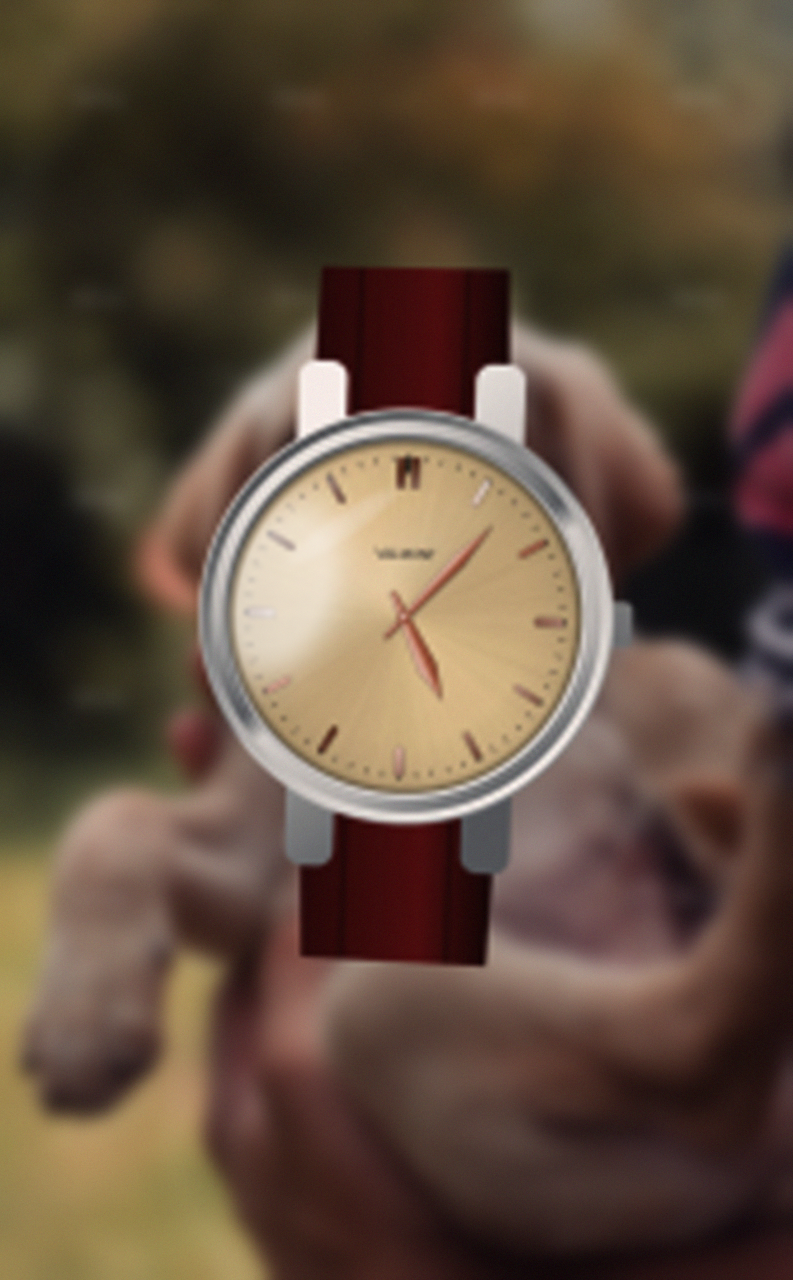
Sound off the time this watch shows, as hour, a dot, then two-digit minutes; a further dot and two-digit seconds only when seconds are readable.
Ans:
5.07
